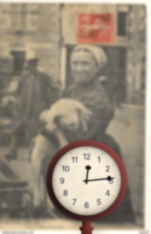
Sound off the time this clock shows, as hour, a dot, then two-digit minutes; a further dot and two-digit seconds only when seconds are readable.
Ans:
12.14
